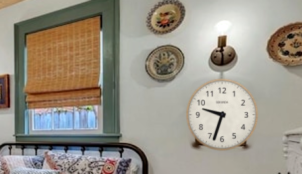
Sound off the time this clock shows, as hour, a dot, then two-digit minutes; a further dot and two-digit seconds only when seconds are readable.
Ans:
9.33
